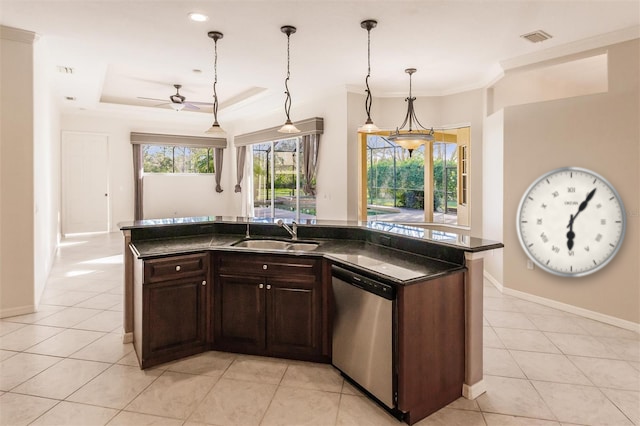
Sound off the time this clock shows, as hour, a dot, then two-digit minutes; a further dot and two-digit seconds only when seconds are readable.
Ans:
6.06
